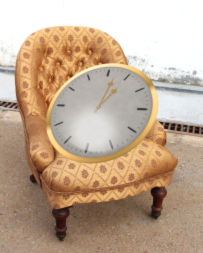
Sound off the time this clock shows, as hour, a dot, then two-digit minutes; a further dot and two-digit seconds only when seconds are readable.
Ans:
1.02
